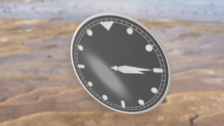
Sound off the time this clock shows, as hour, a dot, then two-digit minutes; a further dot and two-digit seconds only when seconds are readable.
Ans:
3.15
